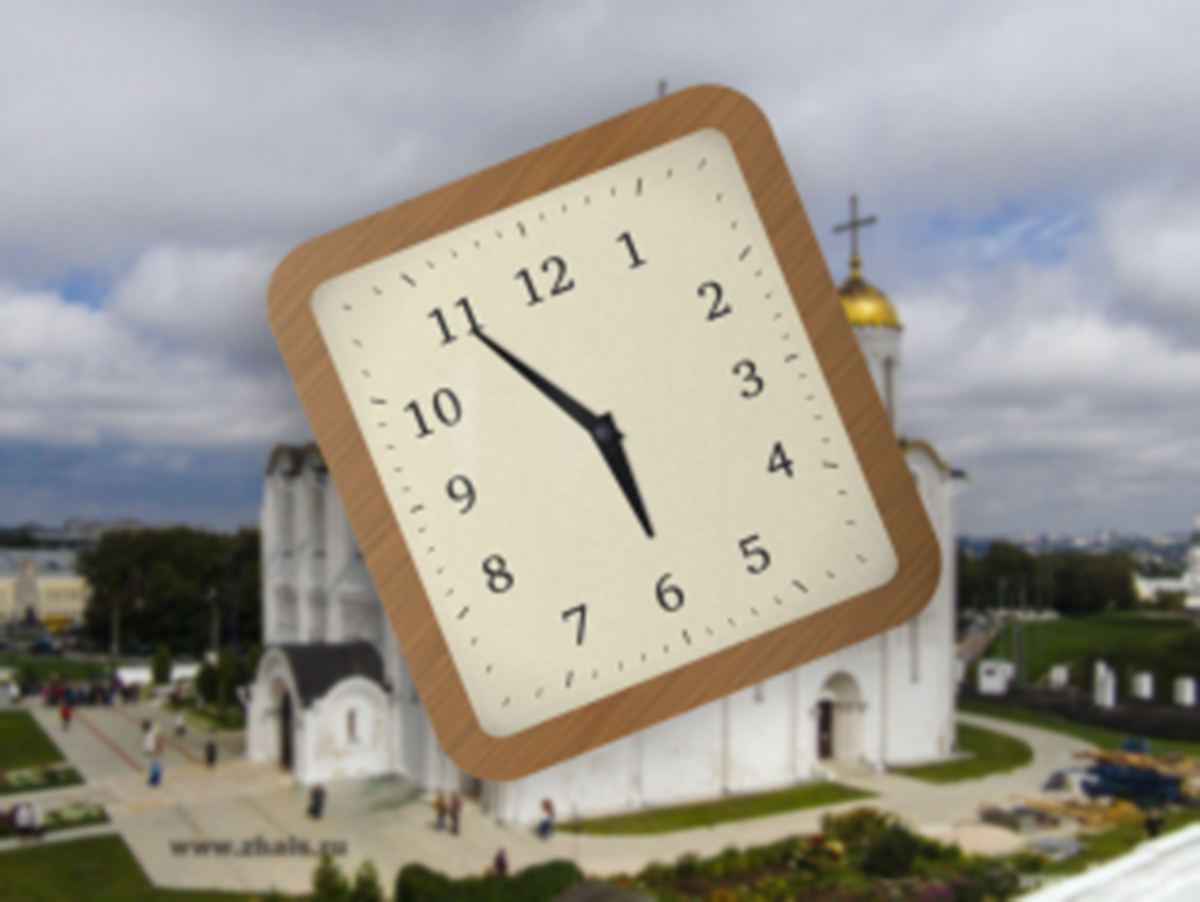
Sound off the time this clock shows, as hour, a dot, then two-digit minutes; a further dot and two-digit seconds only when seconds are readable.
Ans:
5.55
